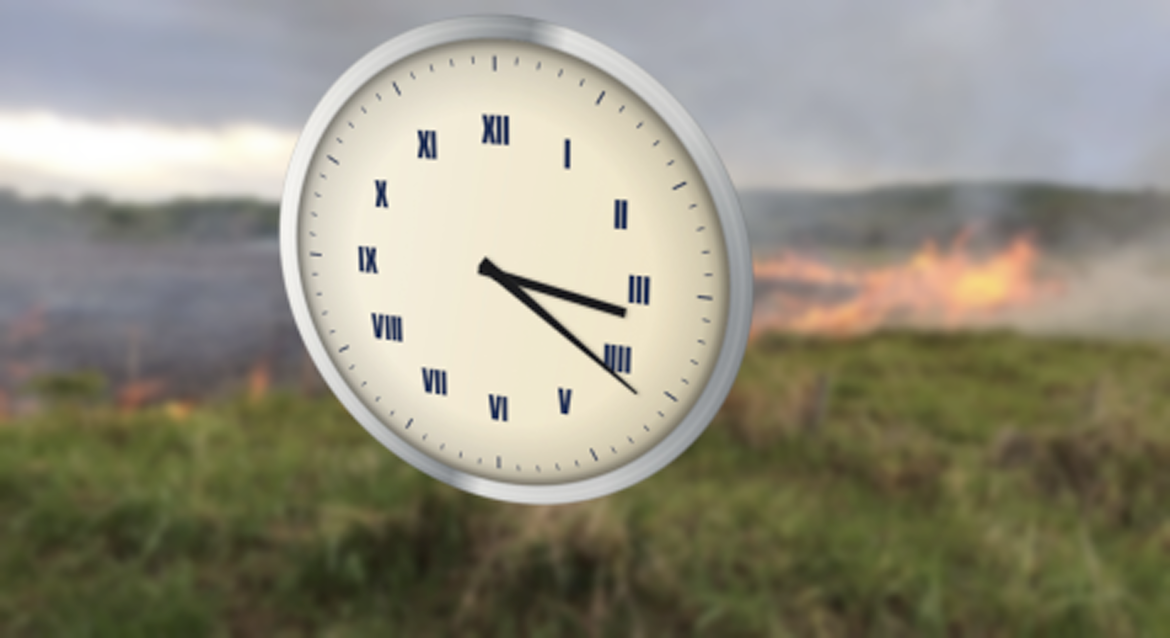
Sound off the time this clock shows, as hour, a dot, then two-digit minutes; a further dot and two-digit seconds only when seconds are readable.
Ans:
3.21
